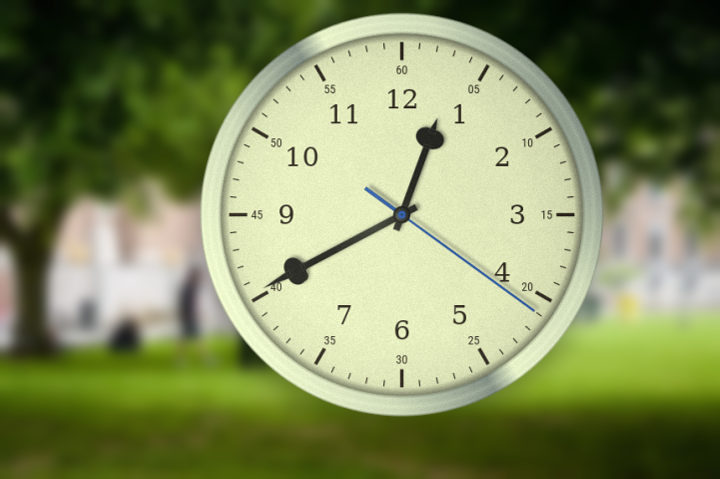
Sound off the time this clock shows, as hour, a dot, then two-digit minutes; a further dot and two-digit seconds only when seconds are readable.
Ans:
12.40.21
